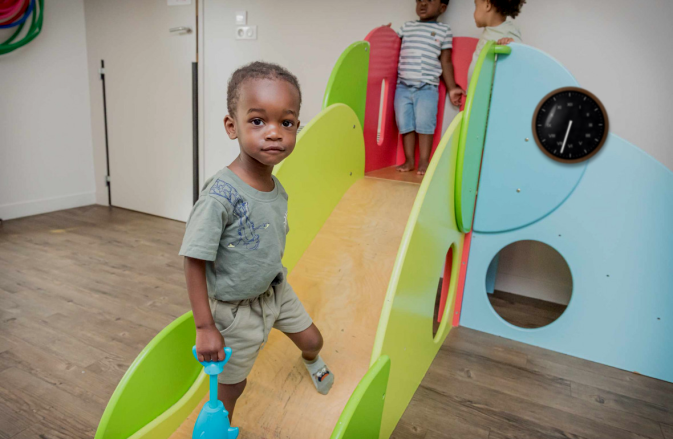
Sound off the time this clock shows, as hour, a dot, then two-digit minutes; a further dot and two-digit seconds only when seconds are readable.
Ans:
6.33
